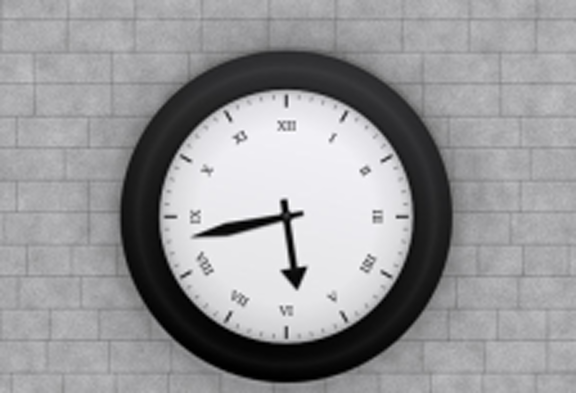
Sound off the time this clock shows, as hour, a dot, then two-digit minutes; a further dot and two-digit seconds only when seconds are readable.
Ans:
5.43
